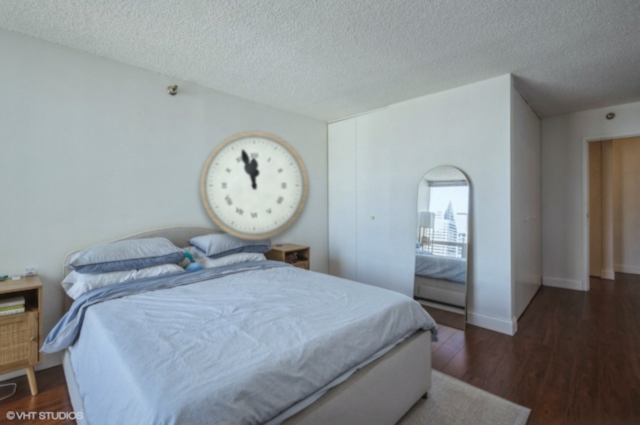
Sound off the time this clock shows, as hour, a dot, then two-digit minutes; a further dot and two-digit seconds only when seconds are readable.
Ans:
11.57
